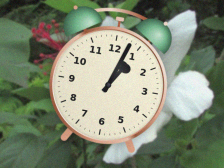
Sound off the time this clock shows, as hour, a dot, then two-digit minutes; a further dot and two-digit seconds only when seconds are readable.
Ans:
1.03
